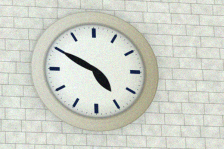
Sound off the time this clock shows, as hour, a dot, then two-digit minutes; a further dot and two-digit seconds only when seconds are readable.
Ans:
4.50
